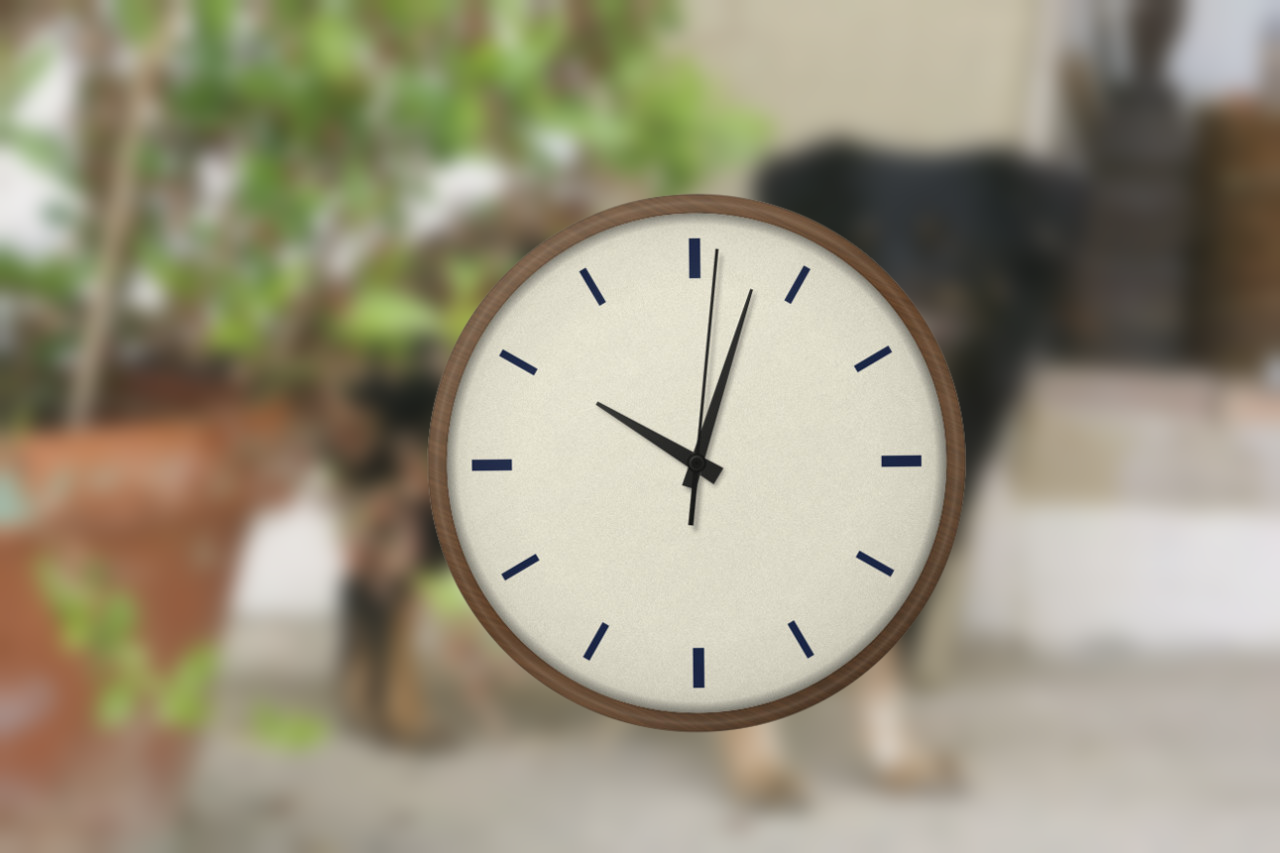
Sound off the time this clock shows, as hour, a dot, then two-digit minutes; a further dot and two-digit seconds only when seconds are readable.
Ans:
10.03.01
